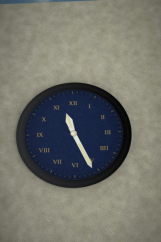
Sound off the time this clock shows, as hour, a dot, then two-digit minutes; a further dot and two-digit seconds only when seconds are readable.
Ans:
11.26
